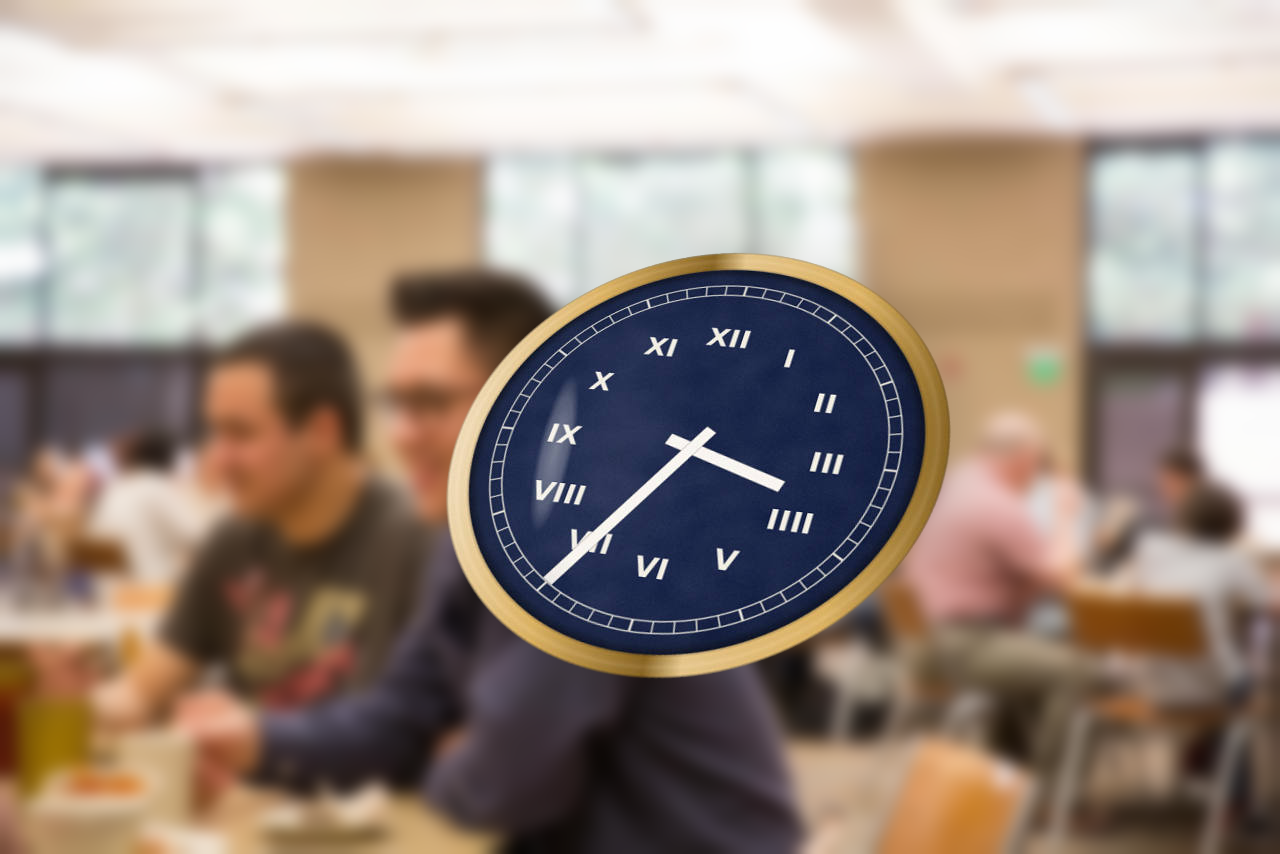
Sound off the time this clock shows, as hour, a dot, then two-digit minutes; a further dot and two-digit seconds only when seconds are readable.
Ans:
3.35
